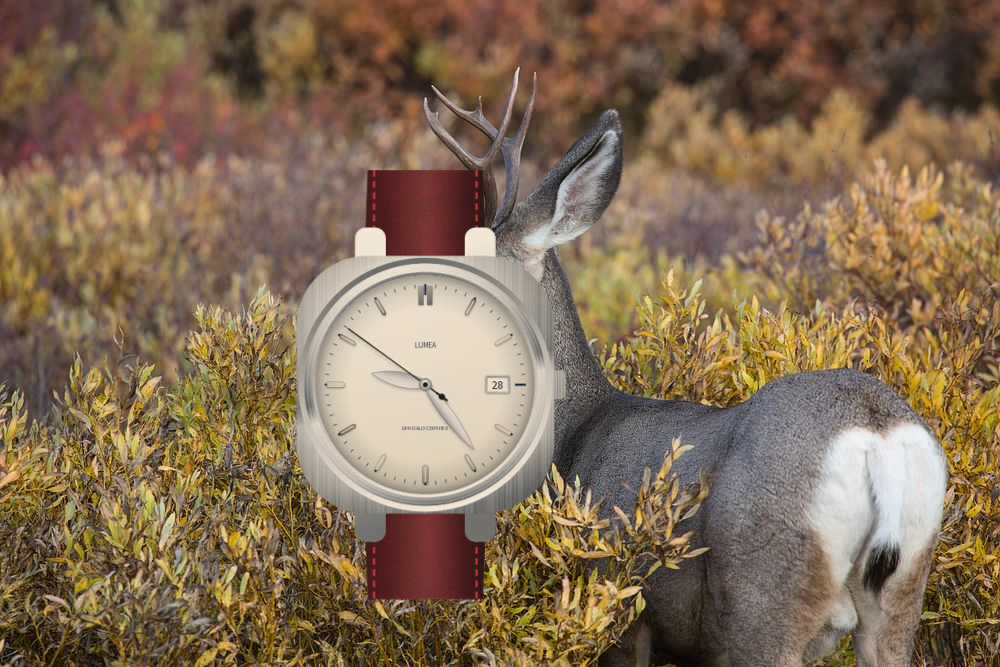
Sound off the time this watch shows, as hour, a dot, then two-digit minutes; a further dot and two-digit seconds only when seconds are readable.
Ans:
9.23.51
